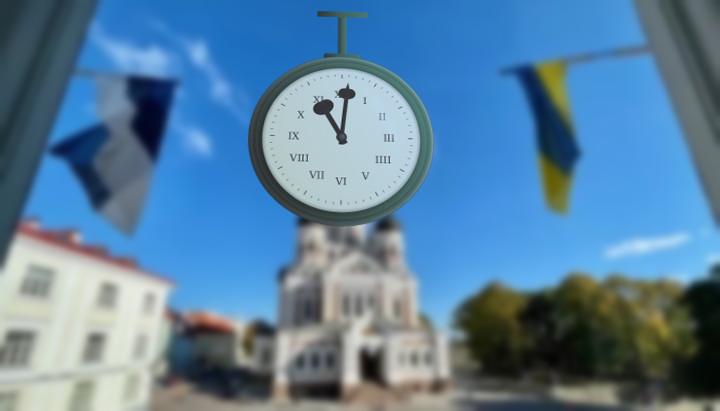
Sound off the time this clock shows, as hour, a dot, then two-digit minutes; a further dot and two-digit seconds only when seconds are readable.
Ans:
11.01
